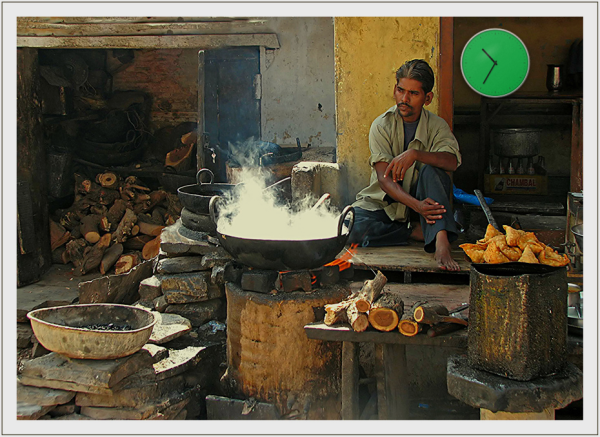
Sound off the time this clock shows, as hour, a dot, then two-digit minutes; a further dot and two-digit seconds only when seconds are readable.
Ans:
10.35
